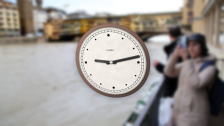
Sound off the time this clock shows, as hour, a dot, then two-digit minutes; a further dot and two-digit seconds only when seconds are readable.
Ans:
9.13
